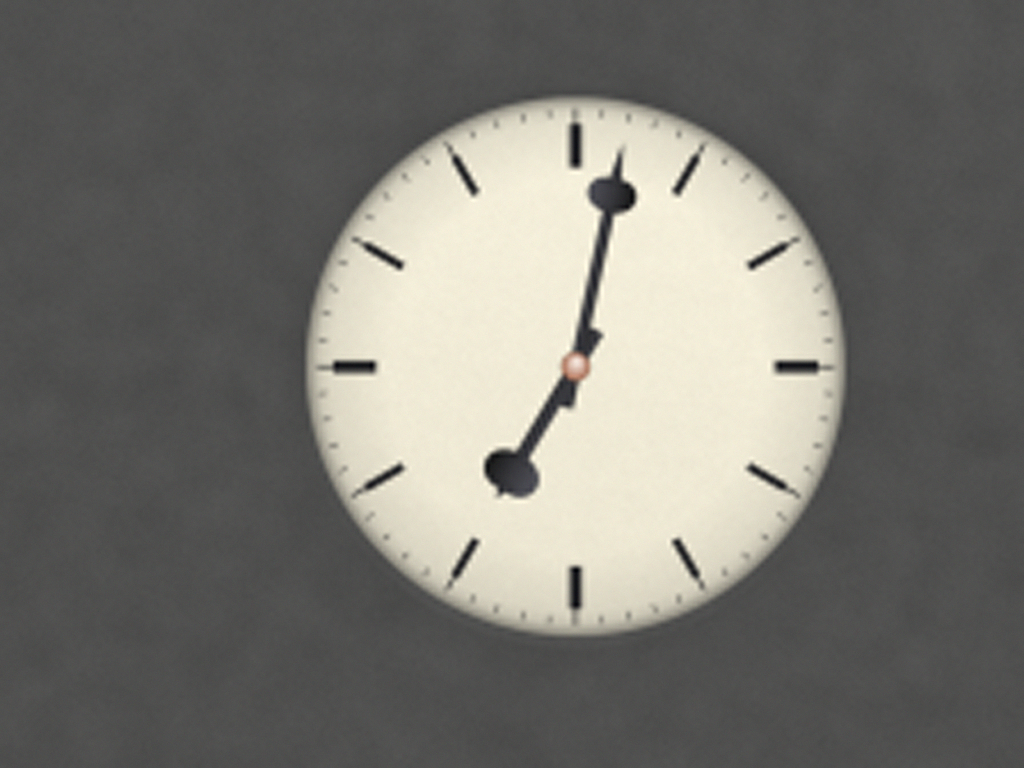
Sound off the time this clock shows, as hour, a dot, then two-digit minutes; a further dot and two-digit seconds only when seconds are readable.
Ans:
7.02
